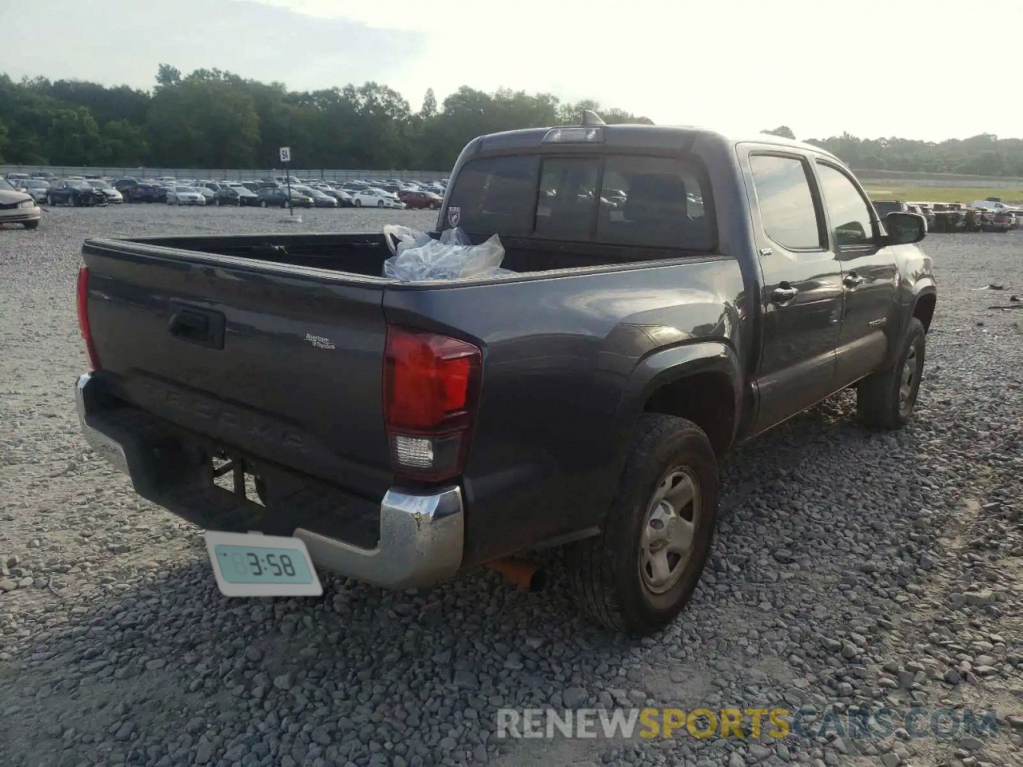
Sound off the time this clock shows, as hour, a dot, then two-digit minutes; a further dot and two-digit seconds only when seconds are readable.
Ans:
3.58
